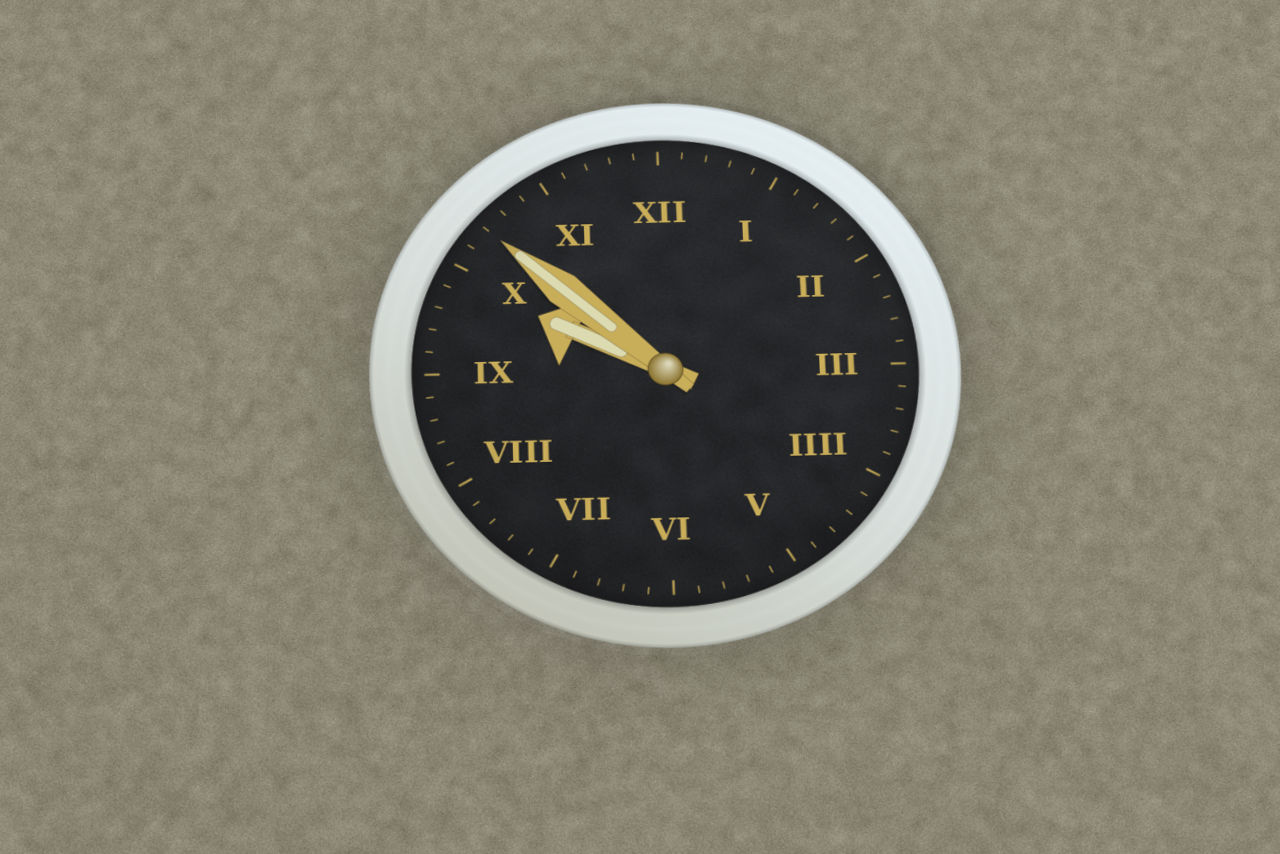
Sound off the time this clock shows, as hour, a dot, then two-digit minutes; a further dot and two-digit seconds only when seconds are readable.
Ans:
9.52
